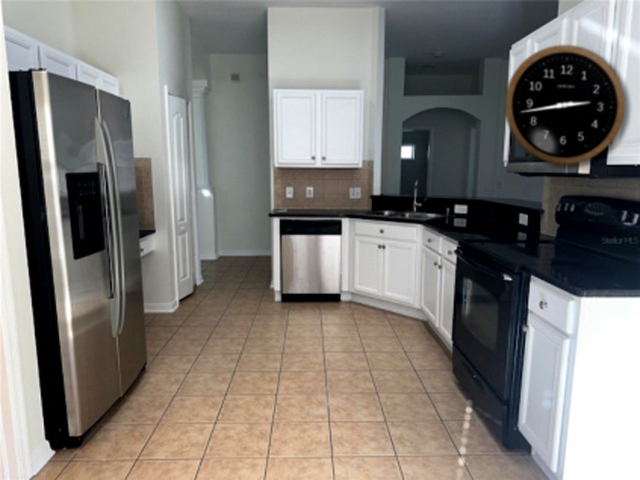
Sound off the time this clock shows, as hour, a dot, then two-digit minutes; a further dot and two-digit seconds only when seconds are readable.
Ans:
2.43
